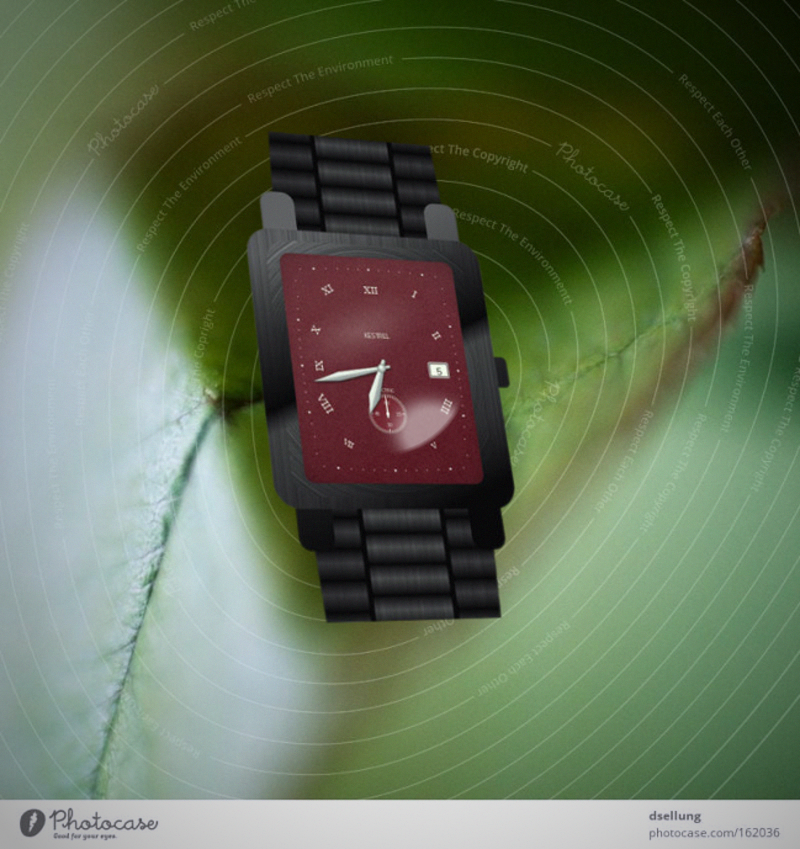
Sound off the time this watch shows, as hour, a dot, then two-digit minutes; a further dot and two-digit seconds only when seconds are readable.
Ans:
6.43
